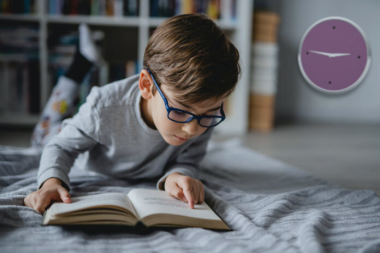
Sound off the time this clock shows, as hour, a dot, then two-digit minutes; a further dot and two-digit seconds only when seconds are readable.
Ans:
2.46
